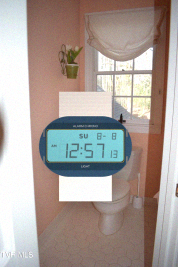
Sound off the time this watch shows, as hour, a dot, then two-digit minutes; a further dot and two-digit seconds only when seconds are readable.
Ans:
12.57.13
